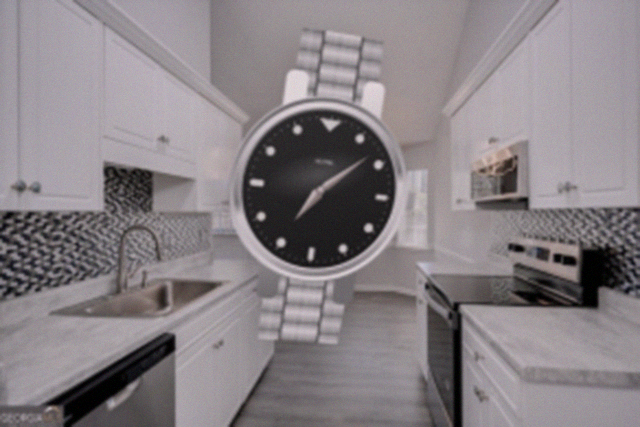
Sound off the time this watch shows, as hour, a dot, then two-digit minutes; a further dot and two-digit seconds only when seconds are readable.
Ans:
7.08
